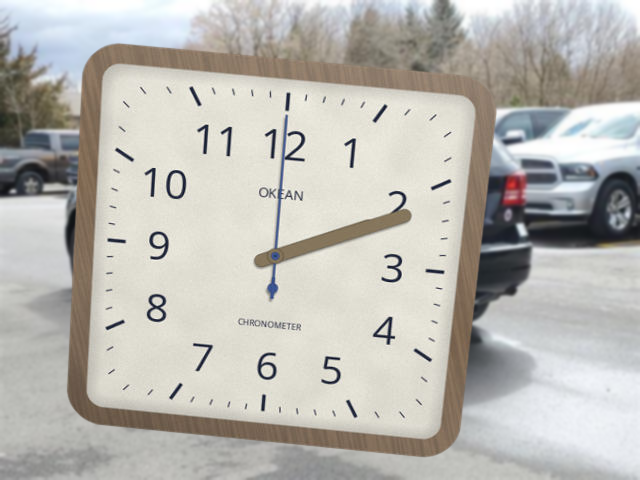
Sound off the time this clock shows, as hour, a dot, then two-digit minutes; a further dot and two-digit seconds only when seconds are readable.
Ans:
2.11.00
